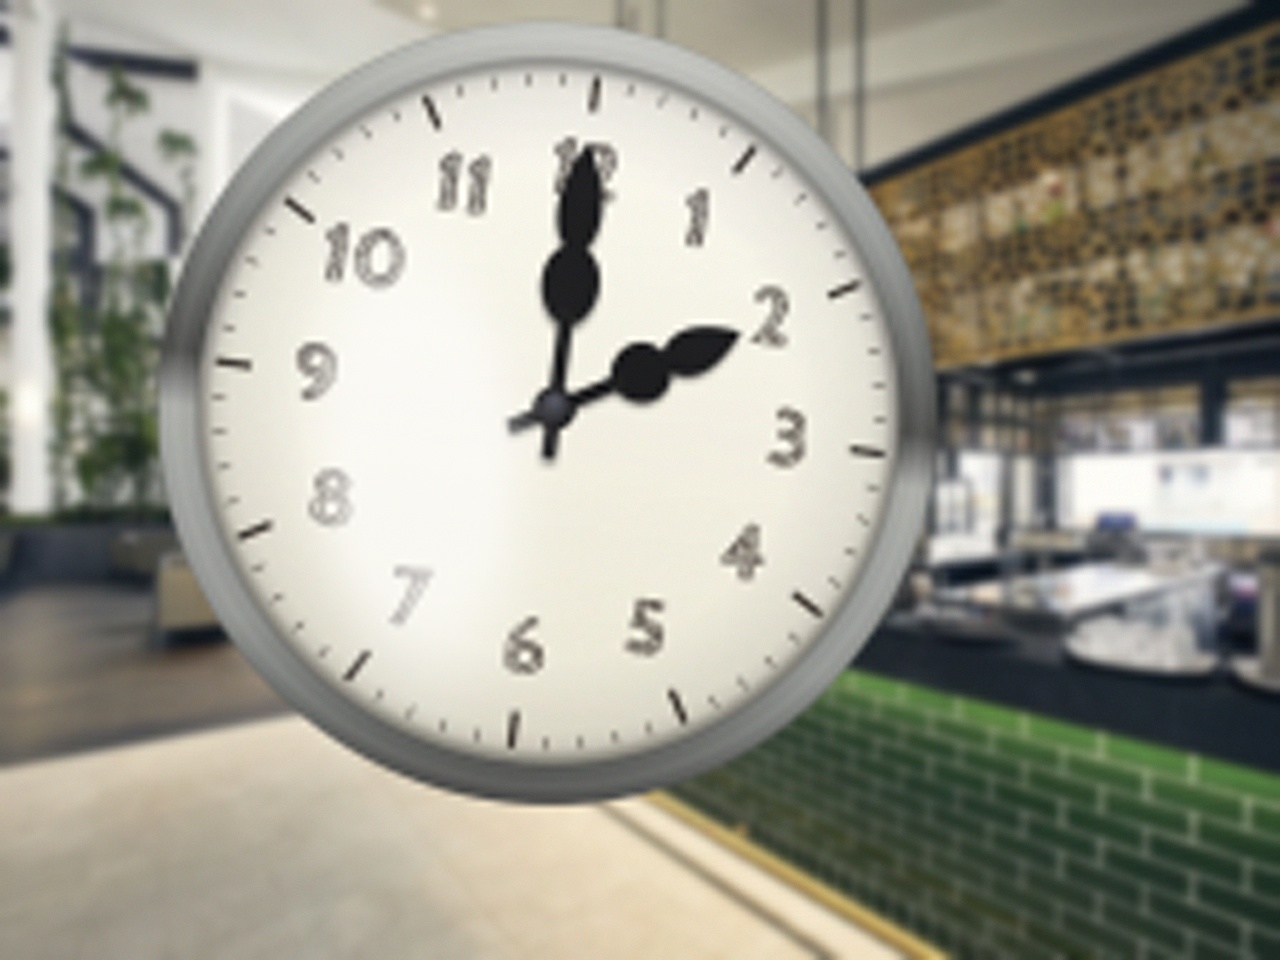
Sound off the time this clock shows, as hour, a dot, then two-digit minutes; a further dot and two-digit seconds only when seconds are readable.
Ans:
2.00
